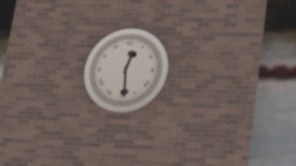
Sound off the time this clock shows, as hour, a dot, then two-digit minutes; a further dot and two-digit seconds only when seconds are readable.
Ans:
12.29
